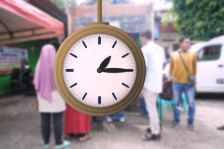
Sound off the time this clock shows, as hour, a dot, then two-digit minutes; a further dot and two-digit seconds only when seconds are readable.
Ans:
1.15
